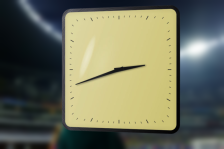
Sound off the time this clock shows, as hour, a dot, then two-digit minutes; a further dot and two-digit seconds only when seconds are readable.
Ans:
2.42
